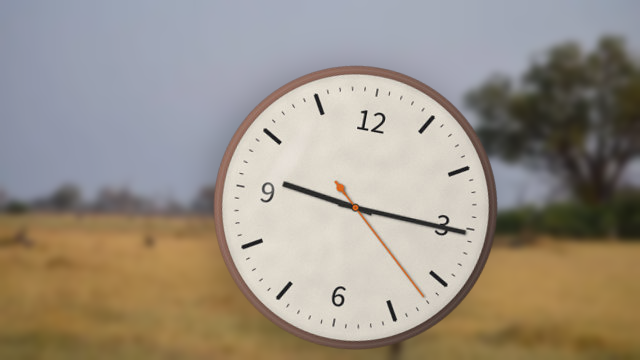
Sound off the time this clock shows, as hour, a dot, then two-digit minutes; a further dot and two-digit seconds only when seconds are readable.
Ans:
9.15.22
